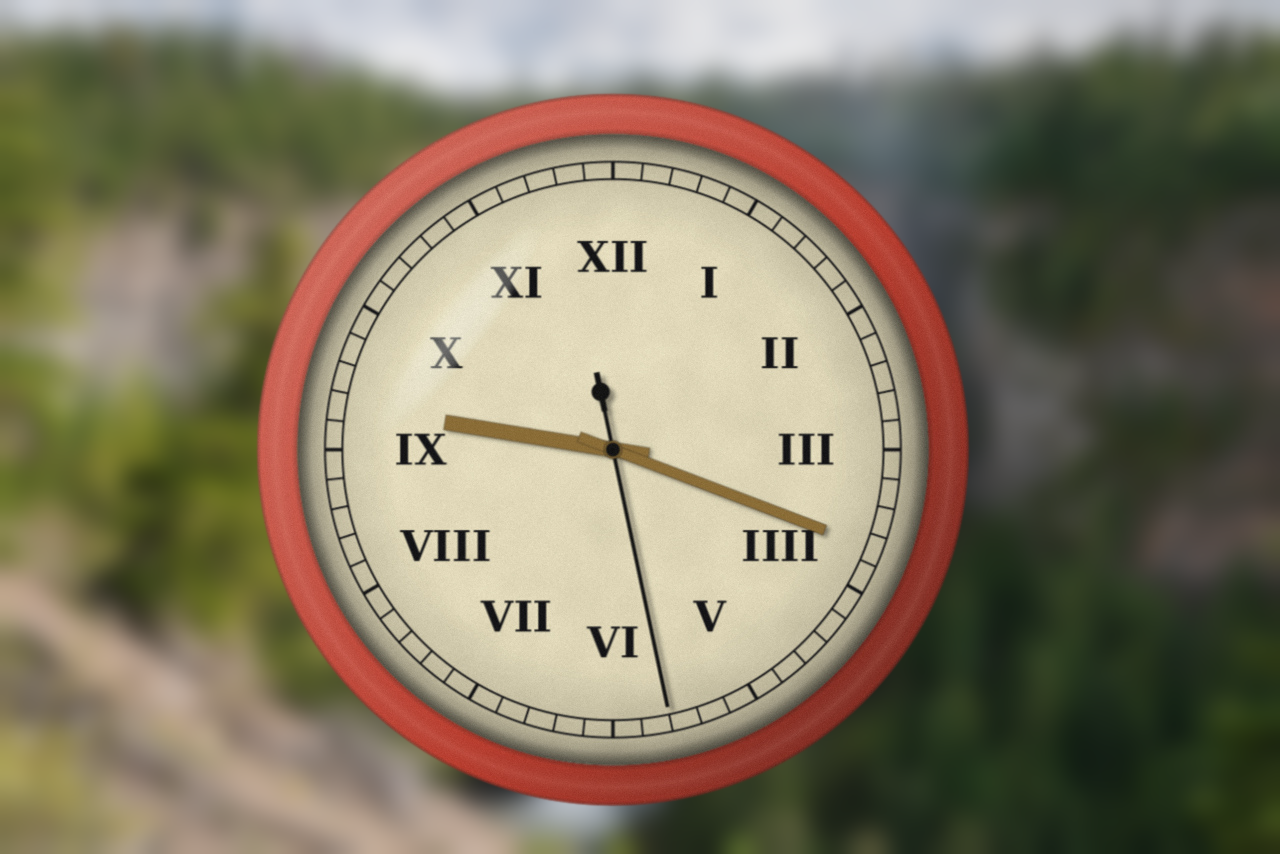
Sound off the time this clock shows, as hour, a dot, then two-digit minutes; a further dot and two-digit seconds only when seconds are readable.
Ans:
9.18.28
